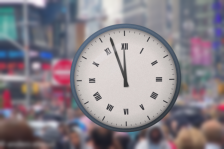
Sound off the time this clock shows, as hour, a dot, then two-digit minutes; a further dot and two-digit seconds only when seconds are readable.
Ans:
11.57
